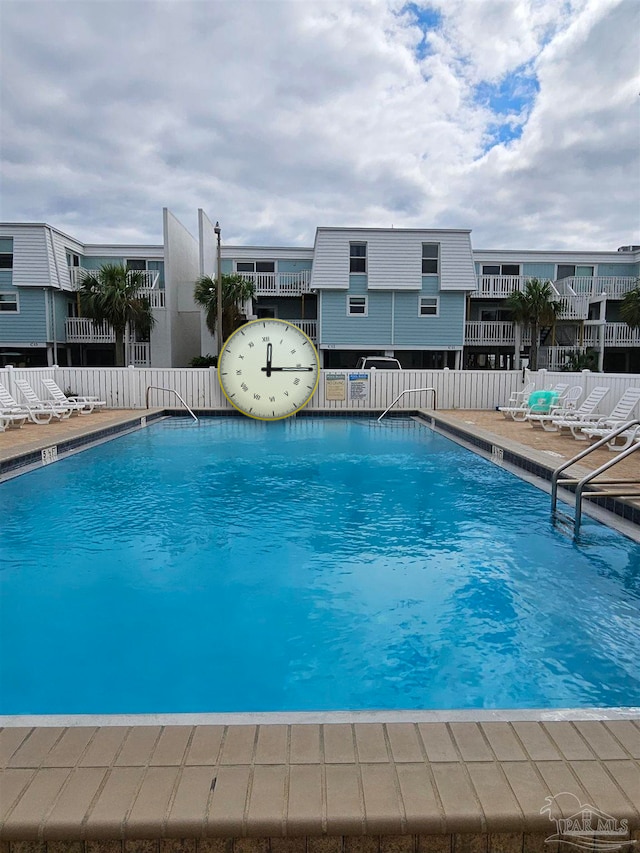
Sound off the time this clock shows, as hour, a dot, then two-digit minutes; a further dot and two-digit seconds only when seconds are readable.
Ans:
12.16
